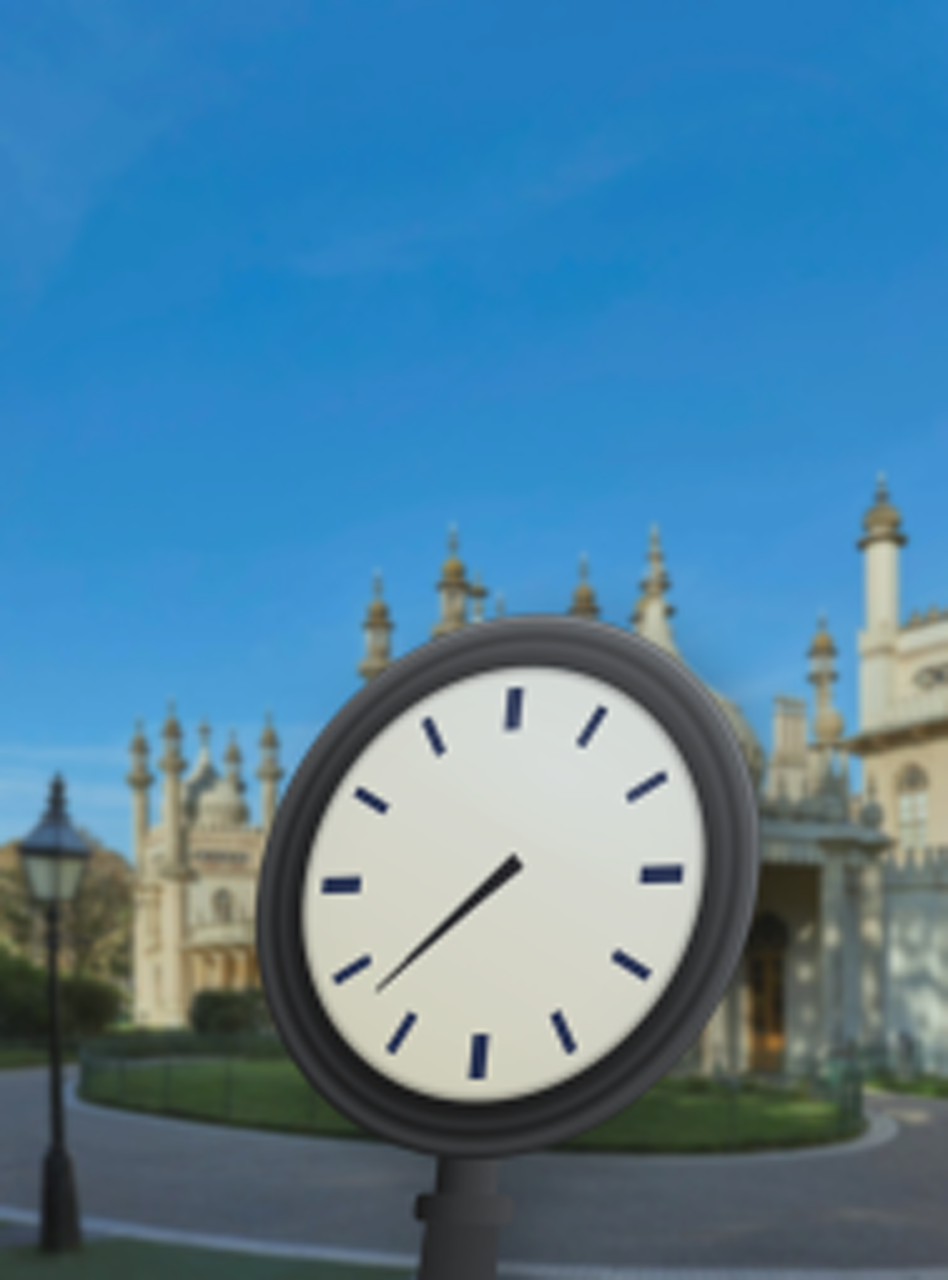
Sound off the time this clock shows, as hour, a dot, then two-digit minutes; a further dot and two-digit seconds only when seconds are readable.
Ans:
7.38
